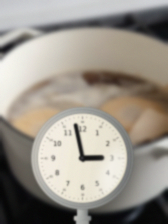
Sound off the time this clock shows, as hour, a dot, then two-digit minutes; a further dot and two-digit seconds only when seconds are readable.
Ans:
2.58
